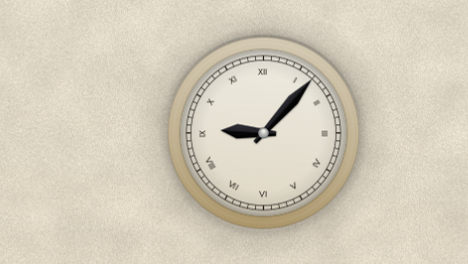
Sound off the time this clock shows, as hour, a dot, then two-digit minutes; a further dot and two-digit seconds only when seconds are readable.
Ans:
9.07
